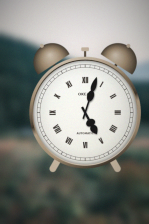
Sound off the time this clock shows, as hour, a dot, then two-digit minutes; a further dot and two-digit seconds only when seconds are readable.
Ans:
5.03
